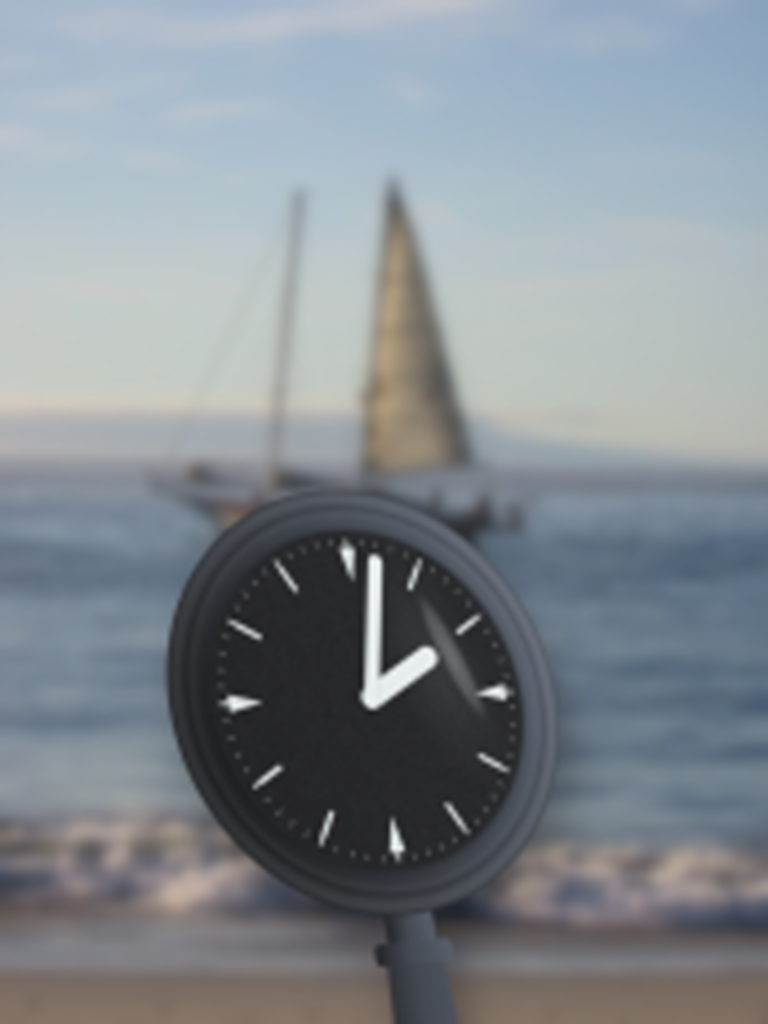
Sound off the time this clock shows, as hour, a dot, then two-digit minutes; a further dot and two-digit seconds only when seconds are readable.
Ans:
2.02
